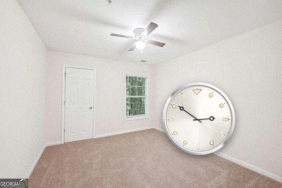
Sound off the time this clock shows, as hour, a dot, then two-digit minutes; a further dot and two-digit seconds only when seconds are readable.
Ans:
2.51
